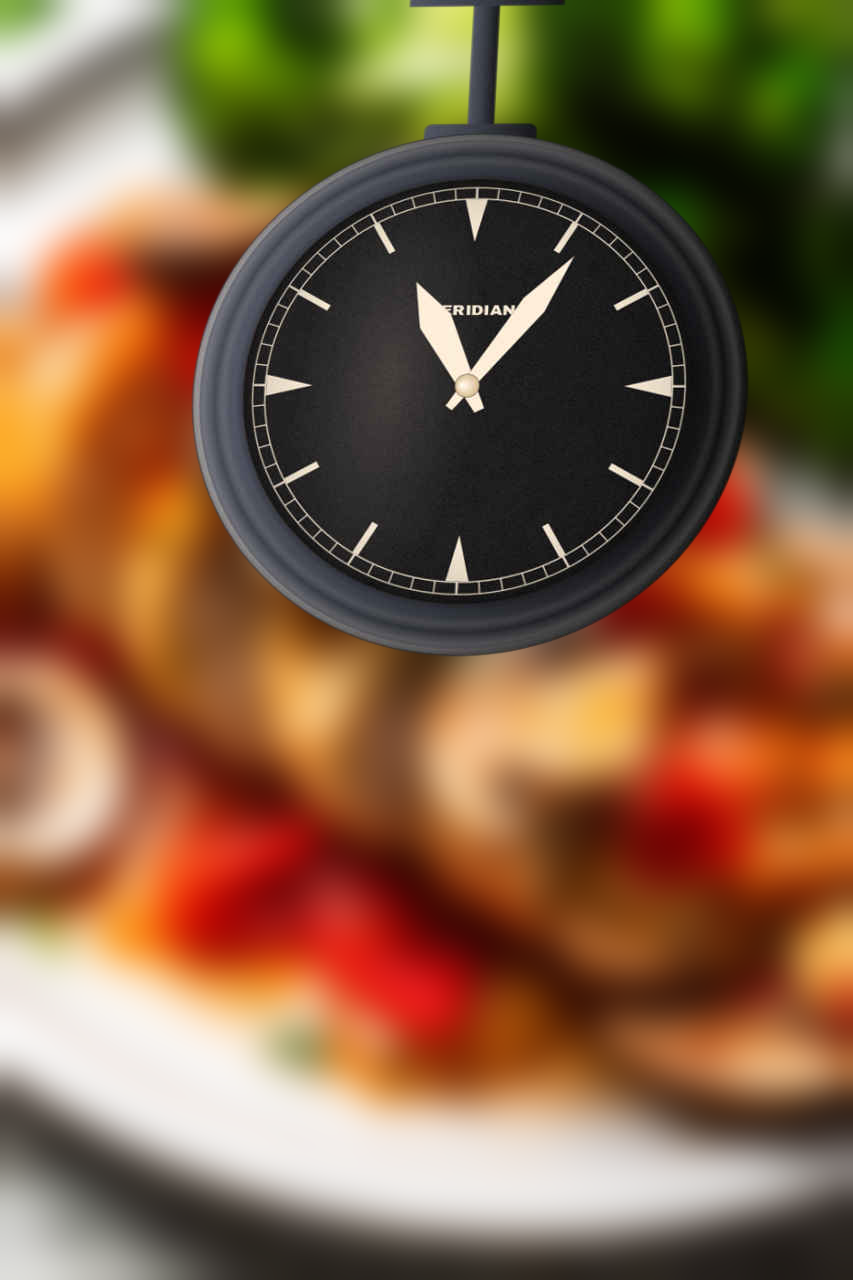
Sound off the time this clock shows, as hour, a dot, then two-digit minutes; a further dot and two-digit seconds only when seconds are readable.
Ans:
11.06
